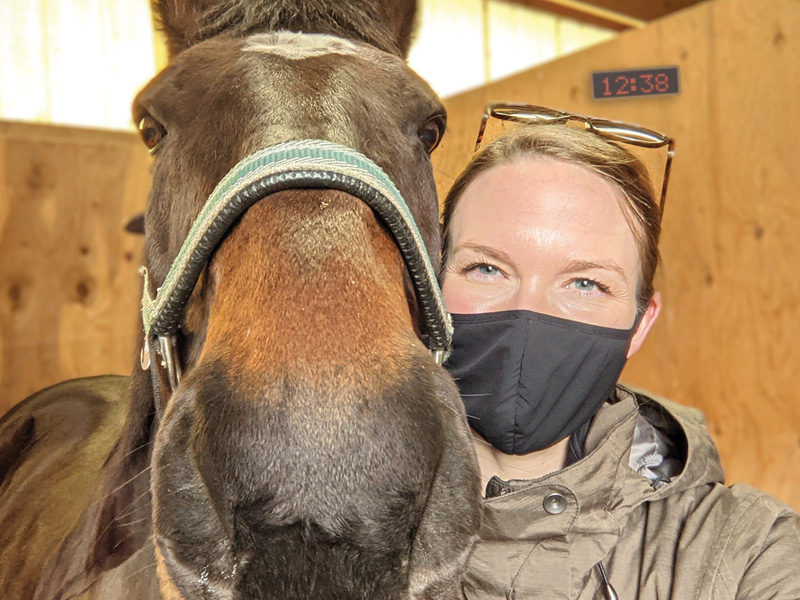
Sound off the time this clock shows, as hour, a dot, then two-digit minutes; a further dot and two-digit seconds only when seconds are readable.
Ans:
12.38
